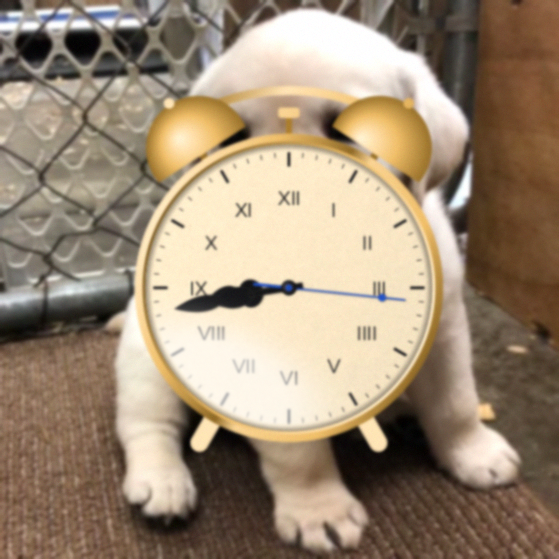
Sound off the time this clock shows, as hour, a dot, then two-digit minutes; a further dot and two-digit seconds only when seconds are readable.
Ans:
8.43.16
